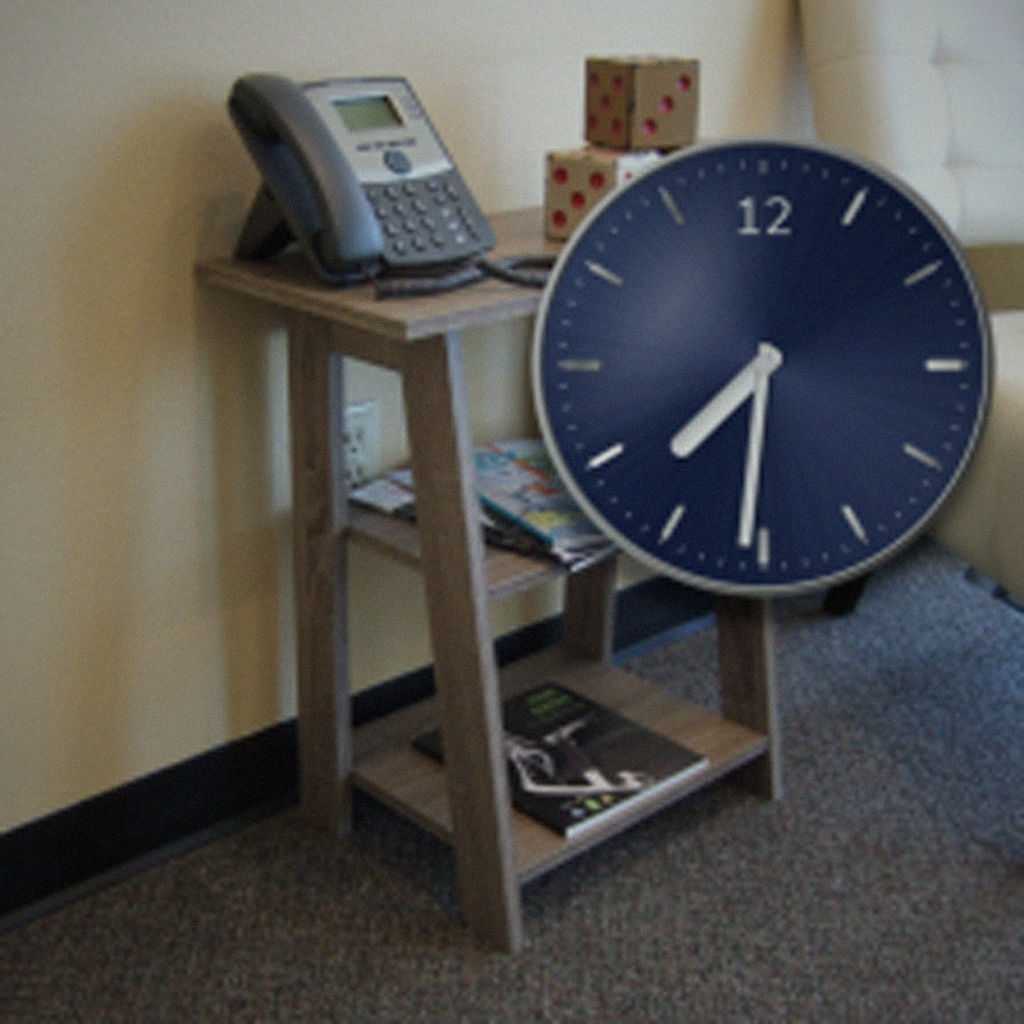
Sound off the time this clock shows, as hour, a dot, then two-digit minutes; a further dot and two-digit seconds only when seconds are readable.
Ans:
7.31
